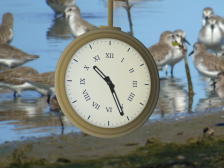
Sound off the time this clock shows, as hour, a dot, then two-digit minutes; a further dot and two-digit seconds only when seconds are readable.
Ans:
10.26
